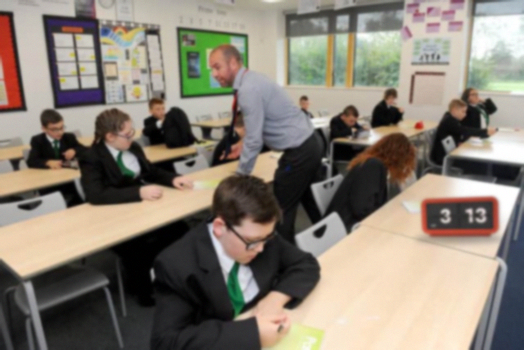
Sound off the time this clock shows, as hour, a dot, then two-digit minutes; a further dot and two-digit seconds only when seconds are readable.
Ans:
3.13
